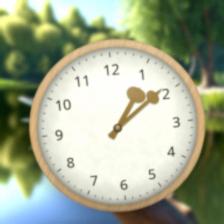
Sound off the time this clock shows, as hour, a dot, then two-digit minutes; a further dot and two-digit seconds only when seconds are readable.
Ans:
1.09
